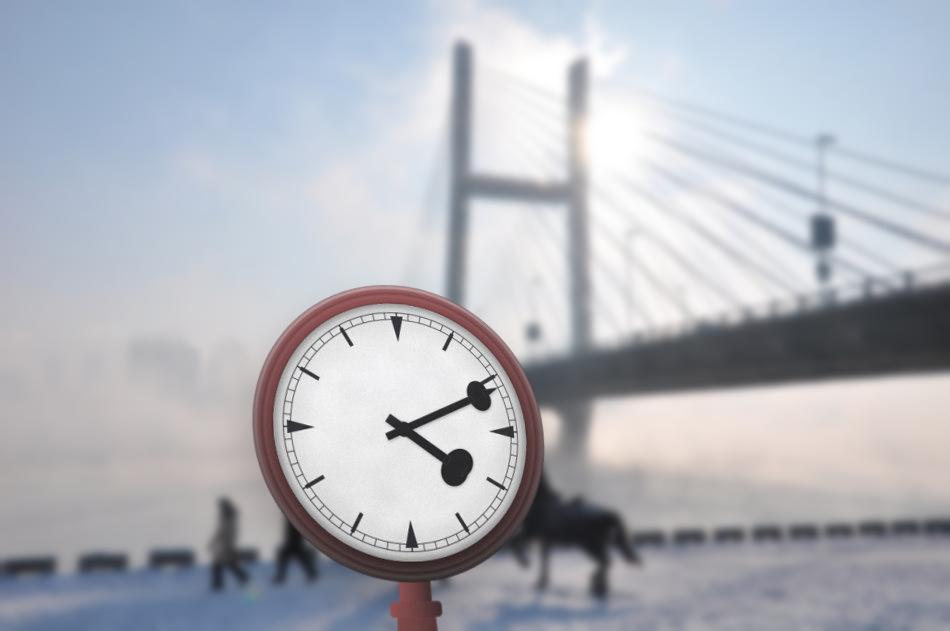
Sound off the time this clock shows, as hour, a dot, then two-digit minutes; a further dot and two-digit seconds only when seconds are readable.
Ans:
4.11
